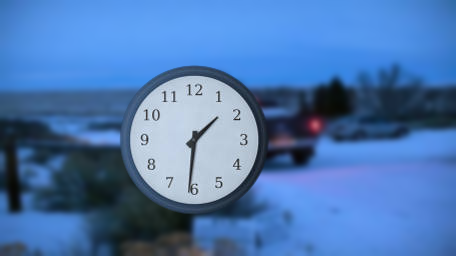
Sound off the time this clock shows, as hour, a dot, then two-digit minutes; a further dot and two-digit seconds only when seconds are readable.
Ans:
1.31
